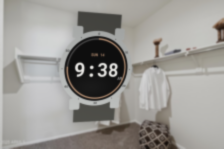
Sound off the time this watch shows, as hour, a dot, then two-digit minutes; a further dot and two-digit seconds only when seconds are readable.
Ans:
9.38
